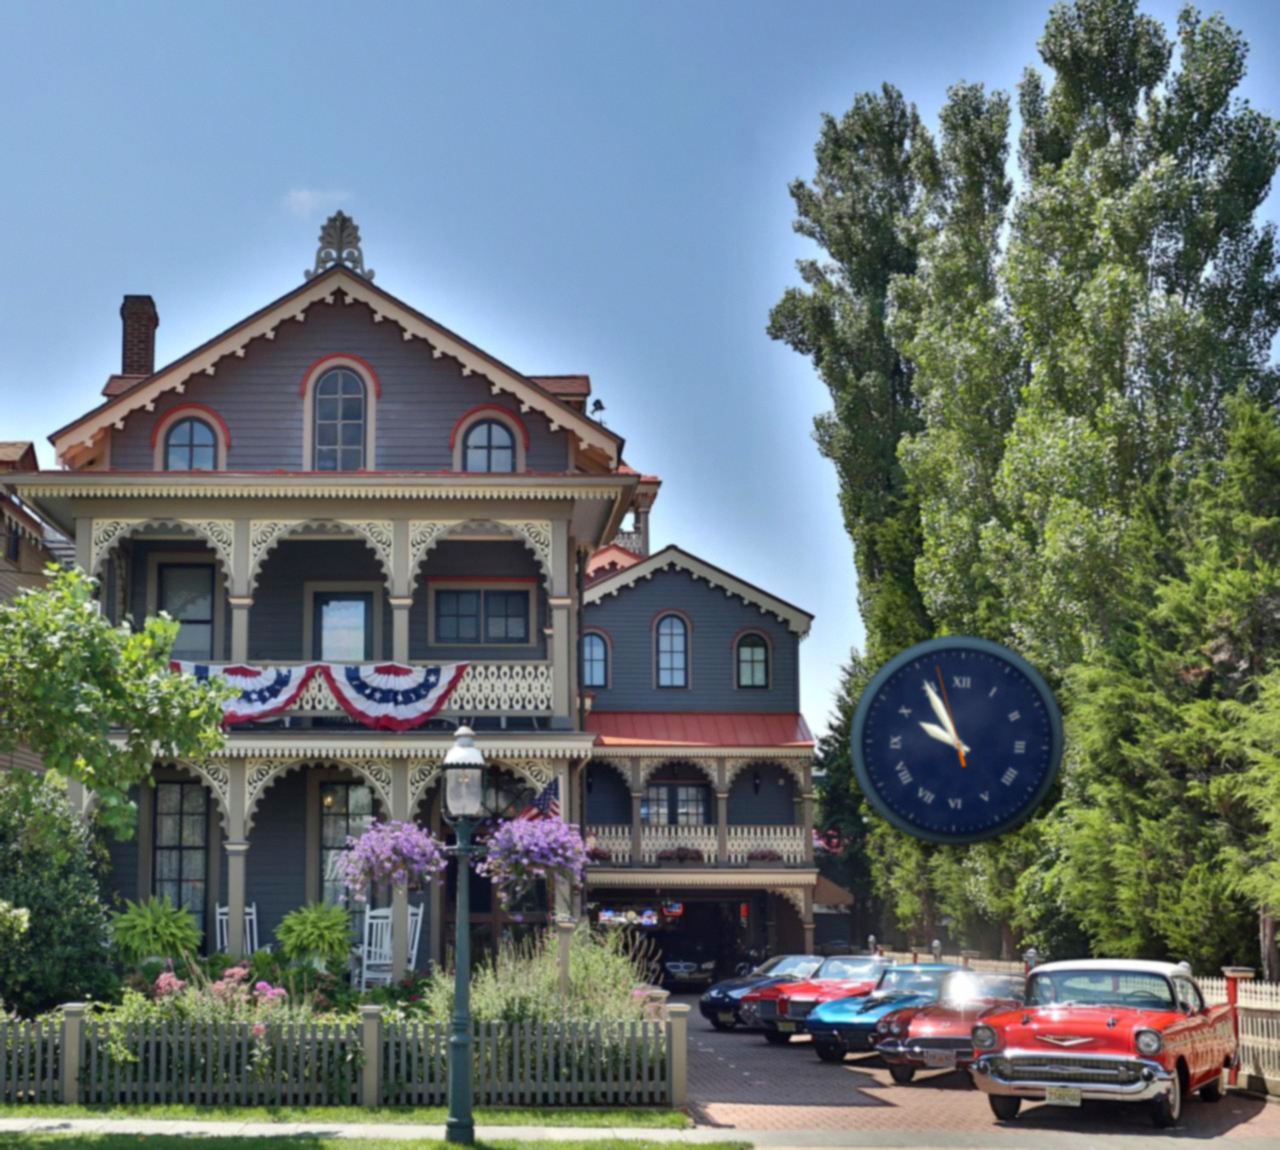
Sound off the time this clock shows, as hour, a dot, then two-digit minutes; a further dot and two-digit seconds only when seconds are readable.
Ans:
9.54.57
